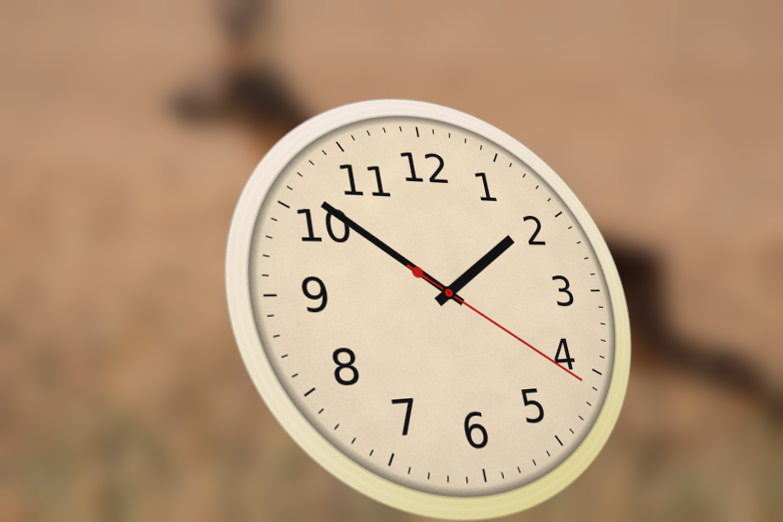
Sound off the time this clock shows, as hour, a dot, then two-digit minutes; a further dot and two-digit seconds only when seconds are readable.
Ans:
1.51.21
